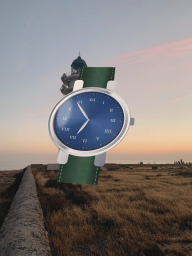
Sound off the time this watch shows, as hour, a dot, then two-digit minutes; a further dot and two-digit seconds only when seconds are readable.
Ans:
6.54
